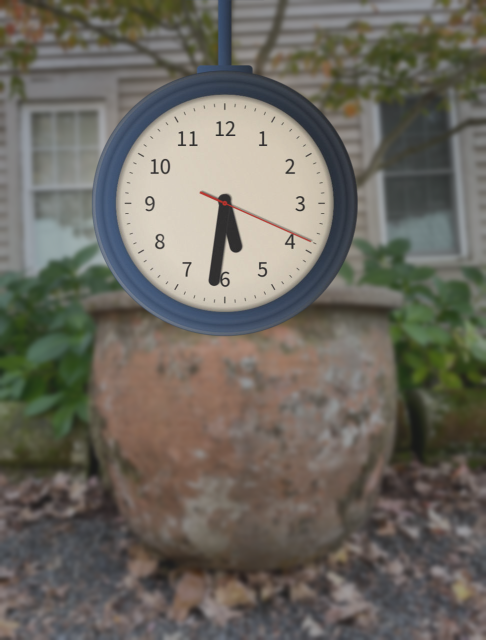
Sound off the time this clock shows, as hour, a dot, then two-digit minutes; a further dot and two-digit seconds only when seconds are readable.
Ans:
5.31.19
